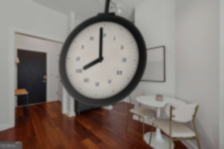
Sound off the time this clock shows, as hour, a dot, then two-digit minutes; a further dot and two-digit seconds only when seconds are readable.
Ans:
7.59
